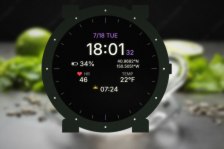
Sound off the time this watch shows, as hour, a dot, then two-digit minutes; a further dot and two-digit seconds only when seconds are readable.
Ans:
18.01
